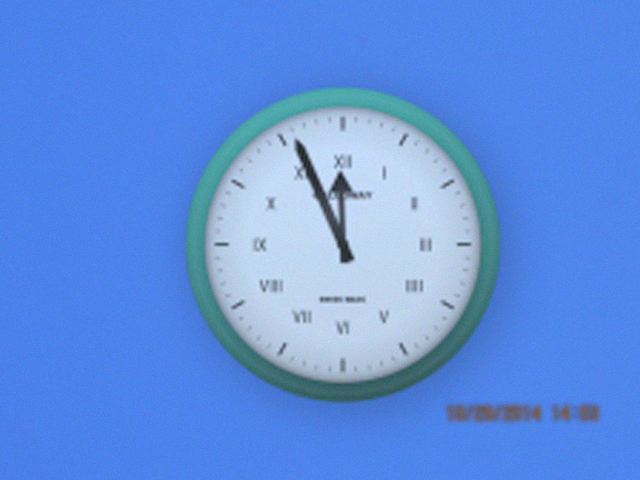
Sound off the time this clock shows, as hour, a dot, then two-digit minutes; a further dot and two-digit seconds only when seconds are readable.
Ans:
11.56
